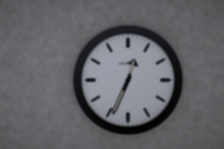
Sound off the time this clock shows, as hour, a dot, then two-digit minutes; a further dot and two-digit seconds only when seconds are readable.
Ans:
12.34
